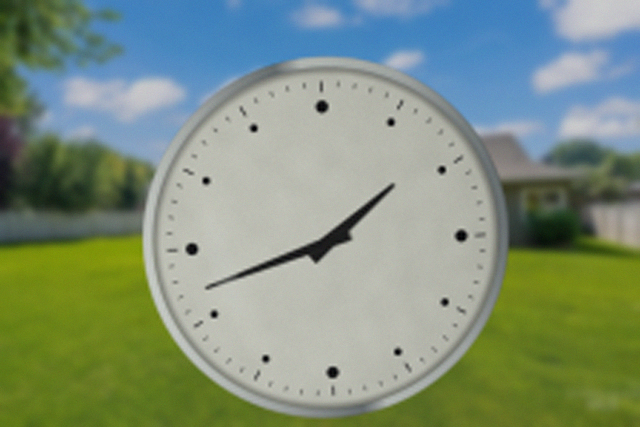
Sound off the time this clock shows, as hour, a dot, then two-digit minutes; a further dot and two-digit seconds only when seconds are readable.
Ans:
1.42
